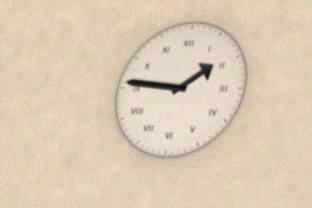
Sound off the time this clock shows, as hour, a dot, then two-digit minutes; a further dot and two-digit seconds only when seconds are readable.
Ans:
1.46
